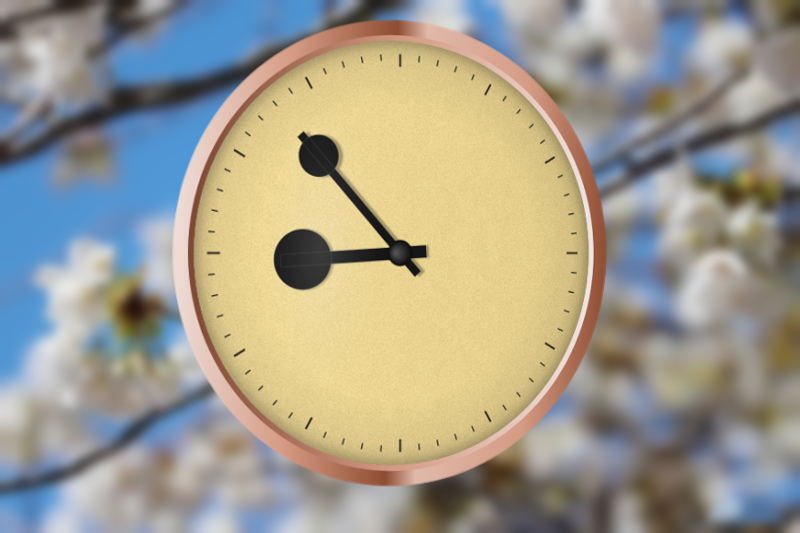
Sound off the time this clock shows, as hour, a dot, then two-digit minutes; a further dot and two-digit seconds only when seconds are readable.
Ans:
8.53
